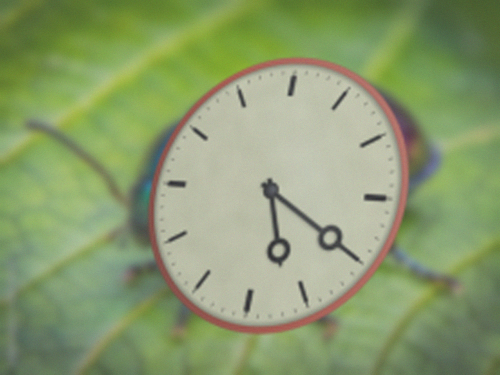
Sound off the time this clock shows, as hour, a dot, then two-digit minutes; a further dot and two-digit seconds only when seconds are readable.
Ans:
5.20
